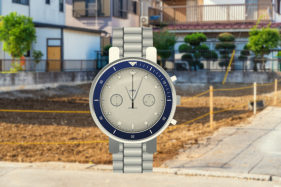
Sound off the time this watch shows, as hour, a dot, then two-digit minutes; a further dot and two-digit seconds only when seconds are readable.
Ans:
11.04
